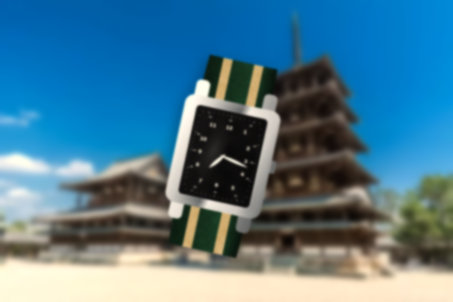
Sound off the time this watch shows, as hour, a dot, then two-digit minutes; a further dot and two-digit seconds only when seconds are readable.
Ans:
7.17
